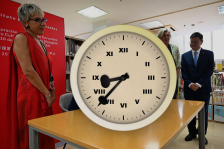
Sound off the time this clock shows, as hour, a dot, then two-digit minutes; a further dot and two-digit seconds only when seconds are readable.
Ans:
8.37
